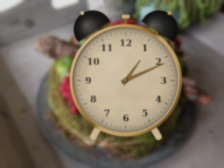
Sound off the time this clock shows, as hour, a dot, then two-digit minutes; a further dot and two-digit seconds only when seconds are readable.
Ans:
1.11
